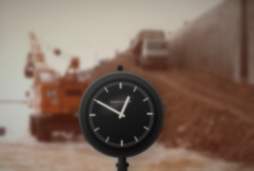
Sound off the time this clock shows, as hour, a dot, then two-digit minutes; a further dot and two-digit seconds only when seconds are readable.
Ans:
12.50
